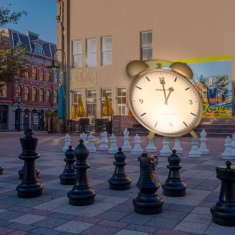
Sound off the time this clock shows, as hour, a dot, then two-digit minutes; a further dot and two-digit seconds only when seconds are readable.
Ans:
1.00
